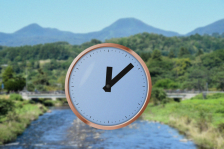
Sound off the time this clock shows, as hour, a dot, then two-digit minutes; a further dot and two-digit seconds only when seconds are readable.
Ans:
12.08
